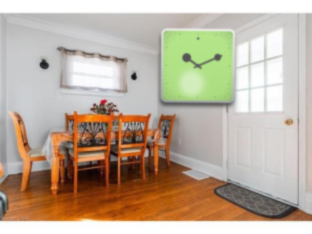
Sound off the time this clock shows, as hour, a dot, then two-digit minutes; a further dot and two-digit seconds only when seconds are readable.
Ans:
10.11
